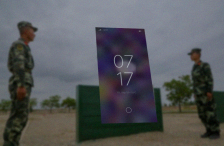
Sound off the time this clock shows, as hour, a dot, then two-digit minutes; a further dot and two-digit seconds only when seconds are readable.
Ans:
7.17
